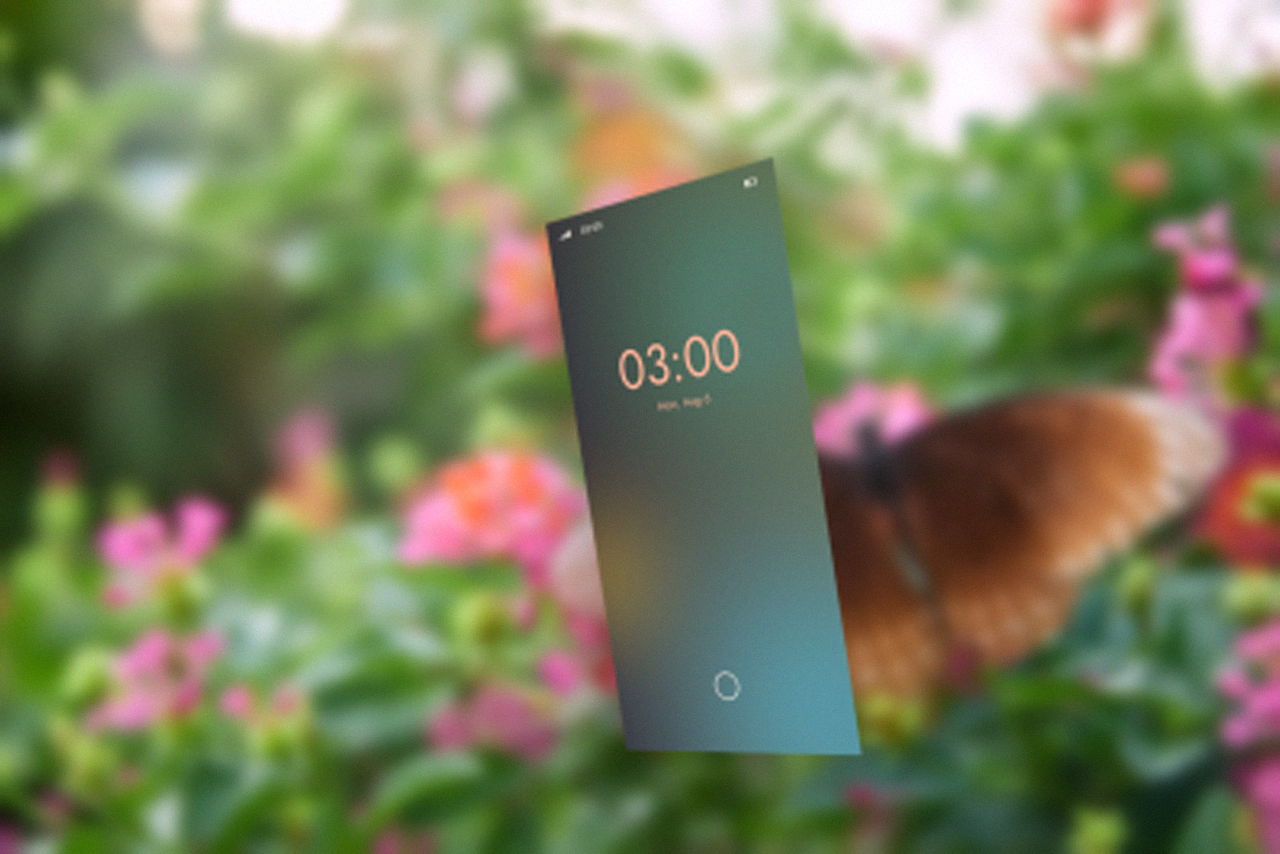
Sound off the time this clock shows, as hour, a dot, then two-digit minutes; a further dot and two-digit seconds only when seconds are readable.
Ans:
3.00
